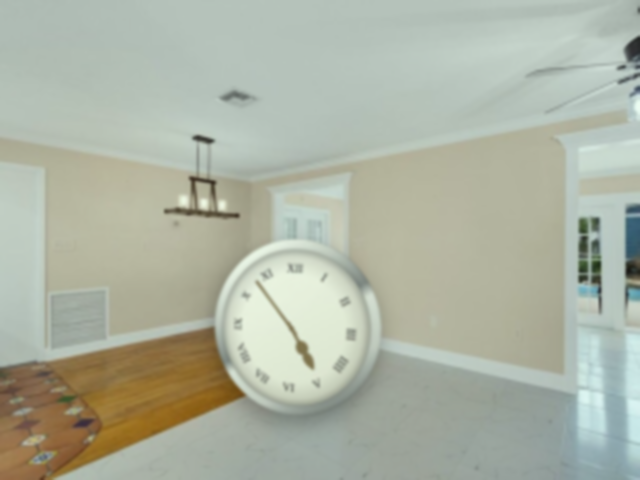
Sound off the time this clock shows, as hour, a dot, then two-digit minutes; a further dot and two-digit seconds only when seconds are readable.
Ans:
4.53
